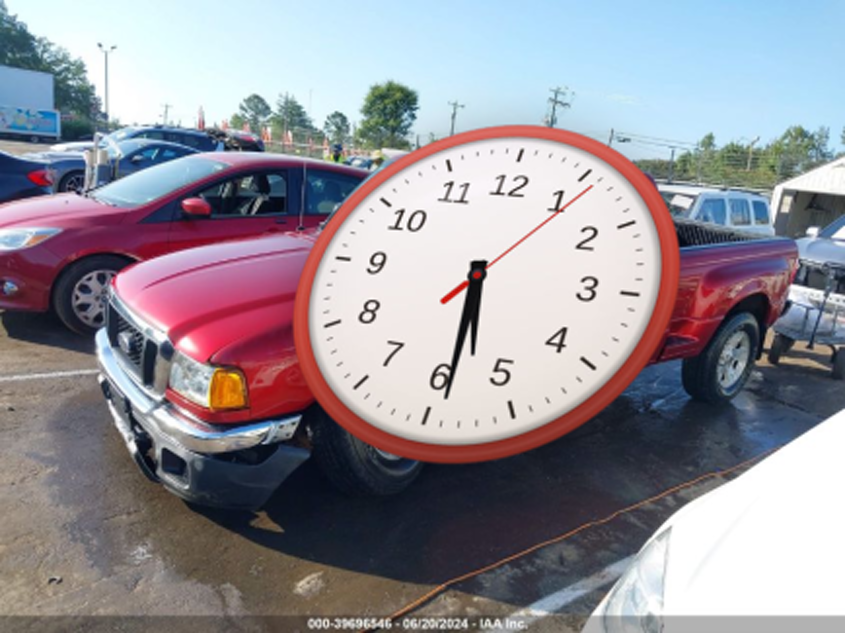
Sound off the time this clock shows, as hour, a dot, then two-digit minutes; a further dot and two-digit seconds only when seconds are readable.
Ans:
5.29.06
